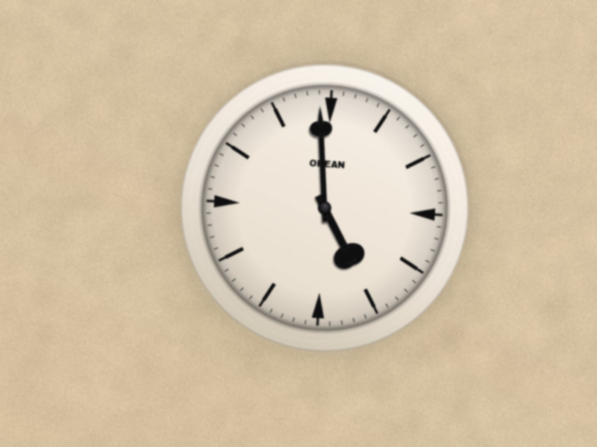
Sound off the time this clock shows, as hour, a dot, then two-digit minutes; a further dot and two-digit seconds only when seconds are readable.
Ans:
4.59
